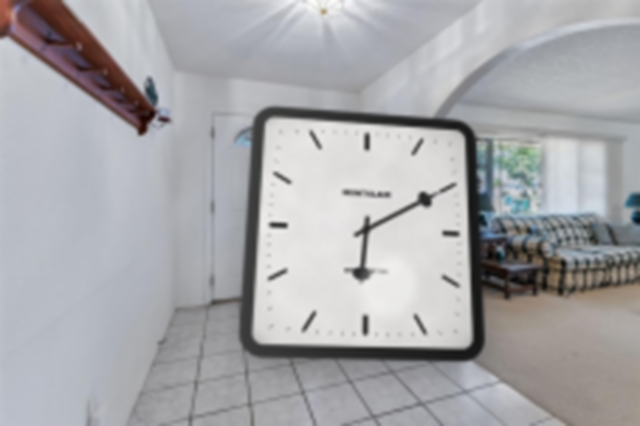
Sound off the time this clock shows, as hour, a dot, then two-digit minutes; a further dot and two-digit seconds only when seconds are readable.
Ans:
6.10
